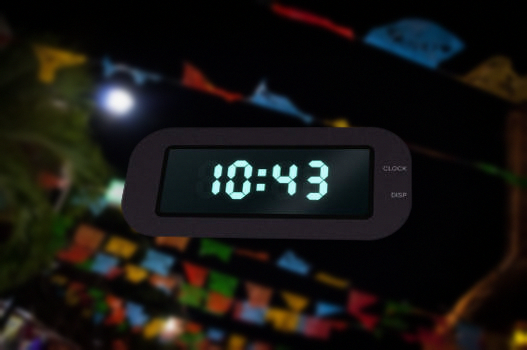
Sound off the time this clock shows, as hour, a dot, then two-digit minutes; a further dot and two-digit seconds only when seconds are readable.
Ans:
10.43
